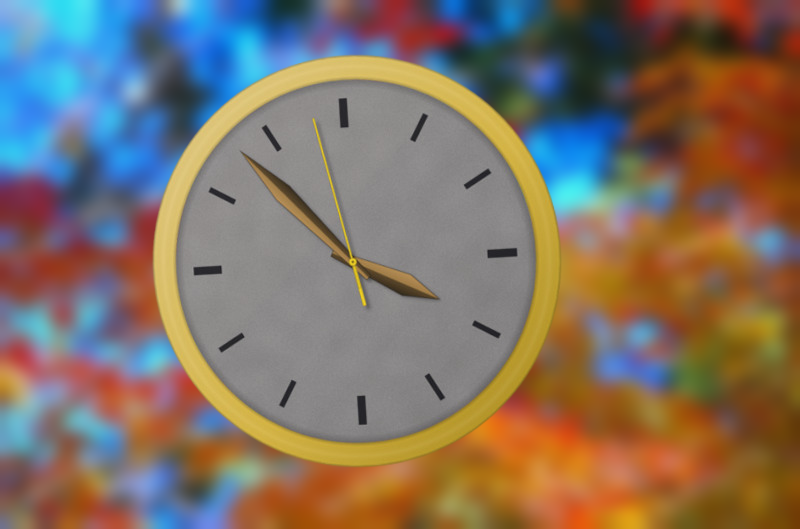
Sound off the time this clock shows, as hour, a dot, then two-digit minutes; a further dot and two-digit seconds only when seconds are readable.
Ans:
3.52.58
